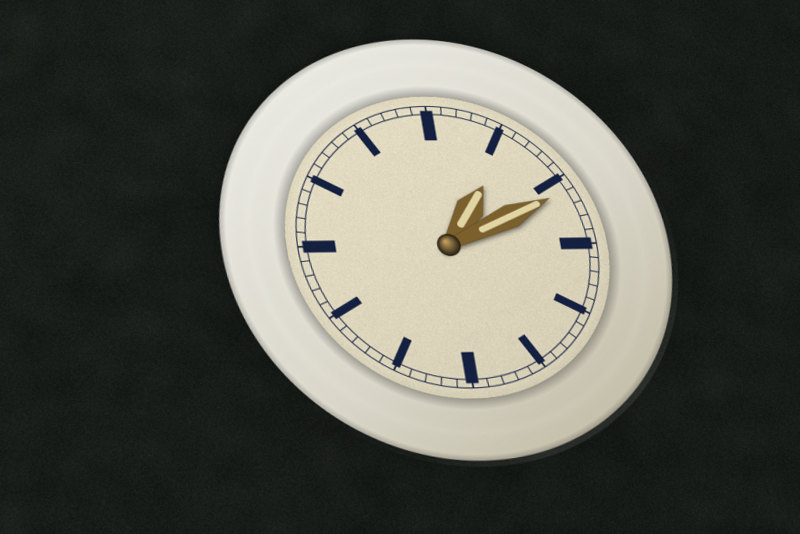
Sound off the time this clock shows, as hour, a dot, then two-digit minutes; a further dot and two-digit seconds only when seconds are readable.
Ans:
1.11
